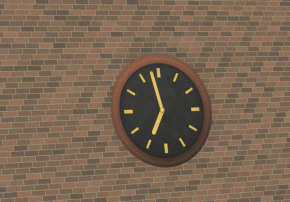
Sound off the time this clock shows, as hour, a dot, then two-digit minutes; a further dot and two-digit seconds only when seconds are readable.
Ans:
6.58
